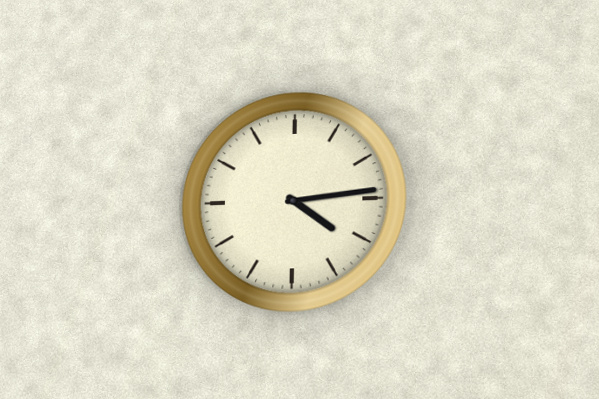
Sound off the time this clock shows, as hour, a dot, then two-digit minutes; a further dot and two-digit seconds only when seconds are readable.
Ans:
4.14
